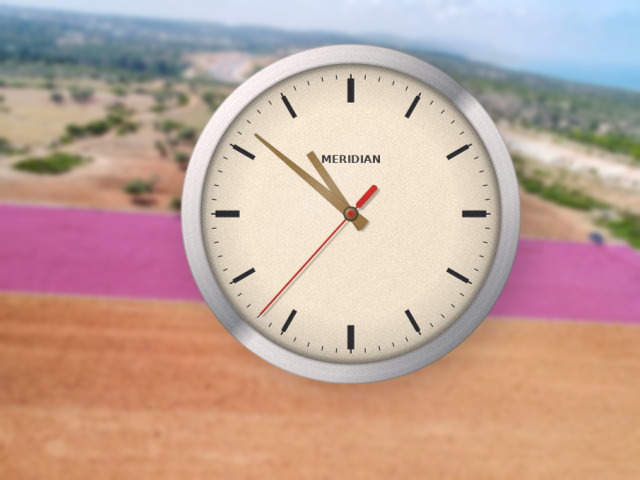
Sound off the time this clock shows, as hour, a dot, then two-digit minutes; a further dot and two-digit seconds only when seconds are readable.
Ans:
10.51.37
